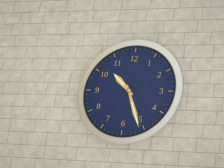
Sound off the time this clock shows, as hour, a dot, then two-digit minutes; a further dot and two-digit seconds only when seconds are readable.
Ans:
10.26
